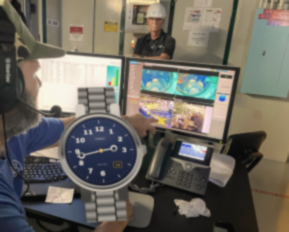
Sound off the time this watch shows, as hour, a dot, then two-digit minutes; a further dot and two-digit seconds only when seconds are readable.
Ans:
2.43
